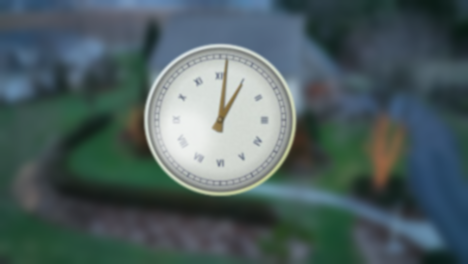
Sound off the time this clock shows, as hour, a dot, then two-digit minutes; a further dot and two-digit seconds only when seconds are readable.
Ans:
1.01
